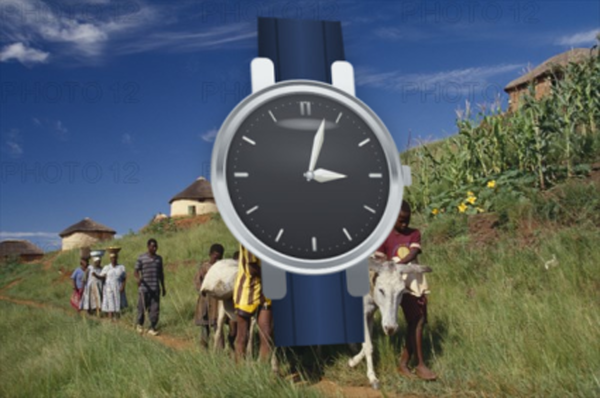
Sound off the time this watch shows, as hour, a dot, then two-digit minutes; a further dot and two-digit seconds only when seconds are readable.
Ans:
3.03
